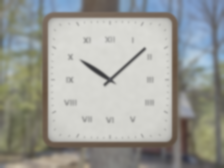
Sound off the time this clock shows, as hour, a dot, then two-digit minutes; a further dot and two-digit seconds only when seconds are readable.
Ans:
10.08
